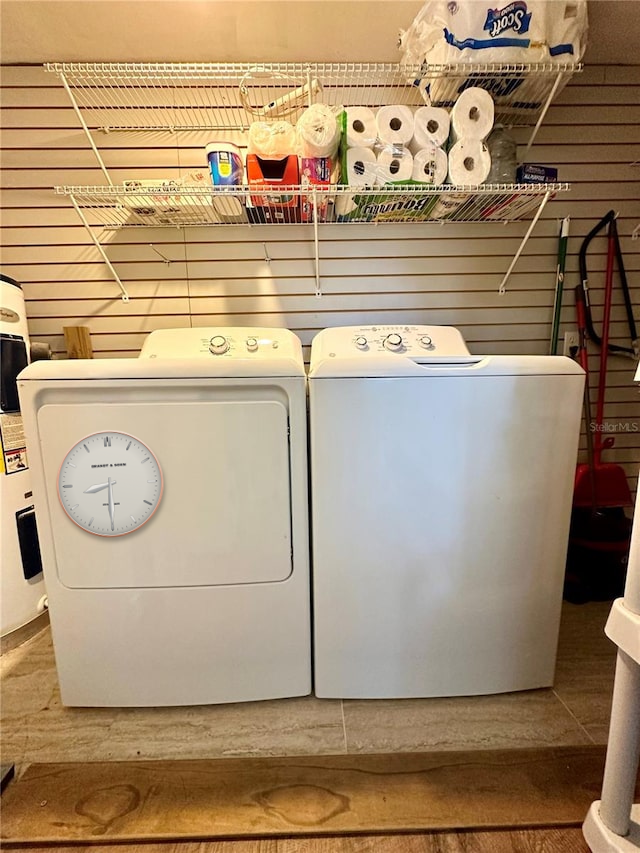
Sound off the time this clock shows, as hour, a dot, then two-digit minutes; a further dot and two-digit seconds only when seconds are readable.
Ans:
8.30
